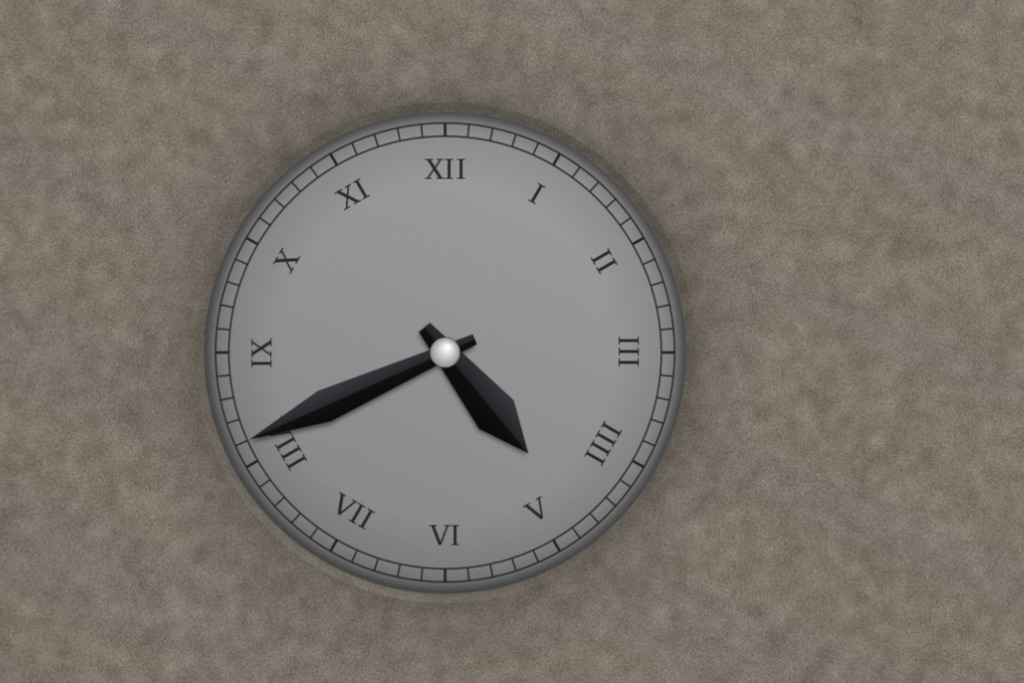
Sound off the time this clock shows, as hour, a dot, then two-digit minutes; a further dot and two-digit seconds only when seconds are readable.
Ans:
4.41
